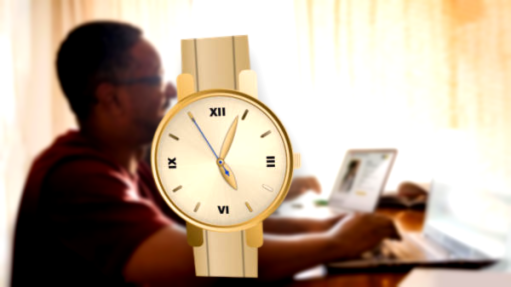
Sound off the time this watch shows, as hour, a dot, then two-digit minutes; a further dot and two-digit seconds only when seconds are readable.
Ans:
5.03.55
